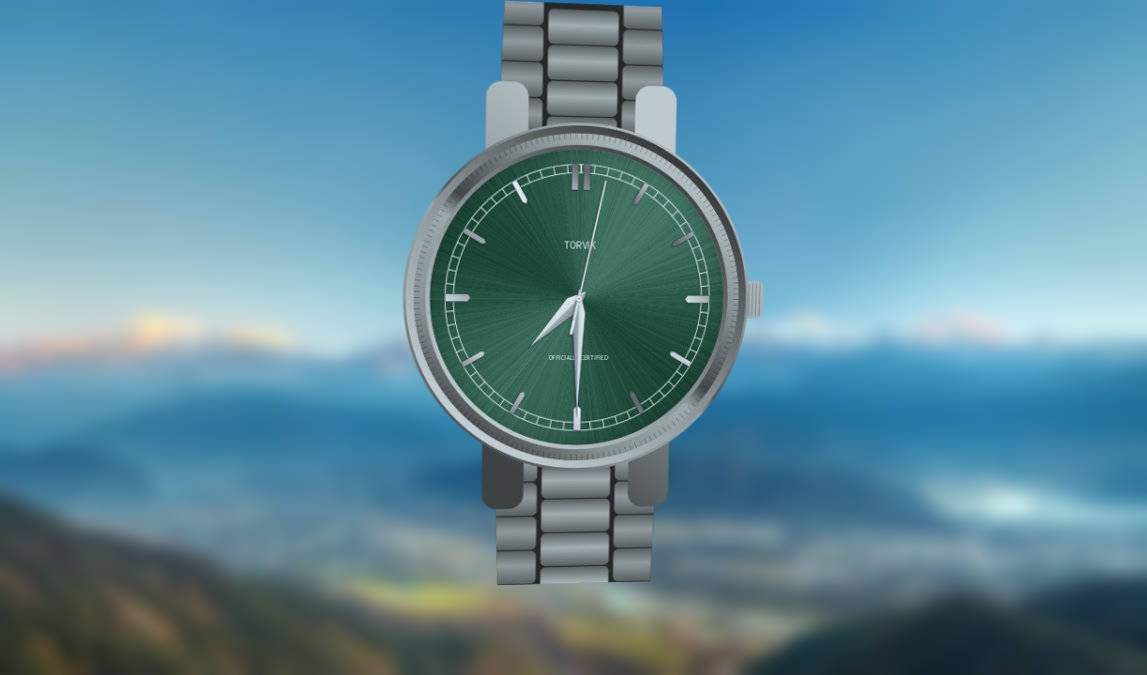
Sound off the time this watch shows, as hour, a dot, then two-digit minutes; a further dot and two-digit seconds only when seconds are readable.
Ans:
7.30.02
